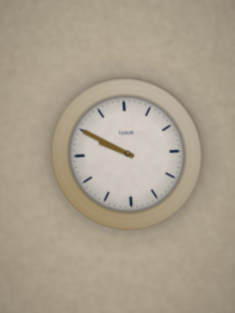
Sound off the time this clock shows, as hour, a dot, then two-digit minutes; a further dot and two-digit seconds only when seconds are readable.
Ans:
9.50
